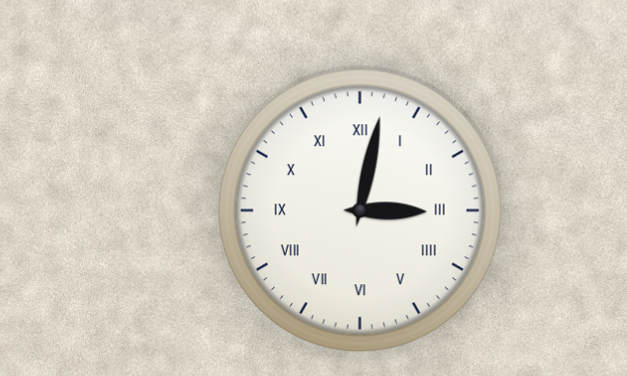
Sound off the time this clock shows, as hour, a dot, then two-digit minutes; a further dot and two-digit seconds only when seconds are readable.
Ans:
3.02
